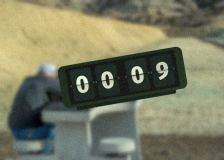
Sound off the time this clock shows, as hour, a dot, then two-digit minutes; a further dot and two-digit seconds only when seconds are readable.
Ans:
0.09
